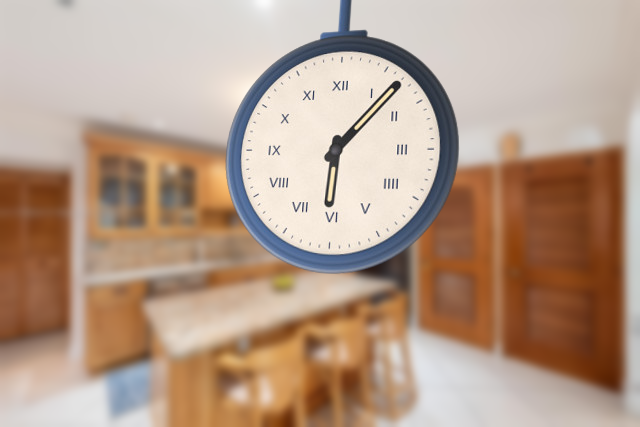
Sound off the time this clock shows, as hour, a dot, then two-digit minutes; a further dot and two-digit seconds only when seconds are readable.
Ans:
6.07
